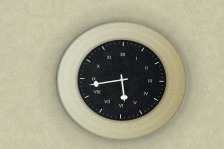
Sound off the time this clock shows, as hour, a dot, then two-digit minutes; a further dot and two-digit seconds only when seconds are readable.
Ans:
5.43
